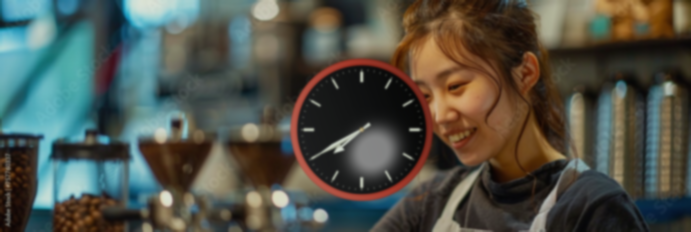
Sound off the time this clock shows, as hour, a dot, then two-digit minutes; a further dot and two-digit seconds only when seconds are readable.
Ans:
7.40
